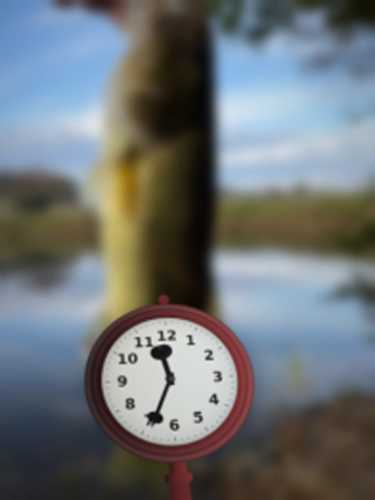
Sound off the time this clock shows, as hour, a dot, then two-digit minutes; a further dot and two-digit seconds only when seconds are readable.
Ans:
11.34
